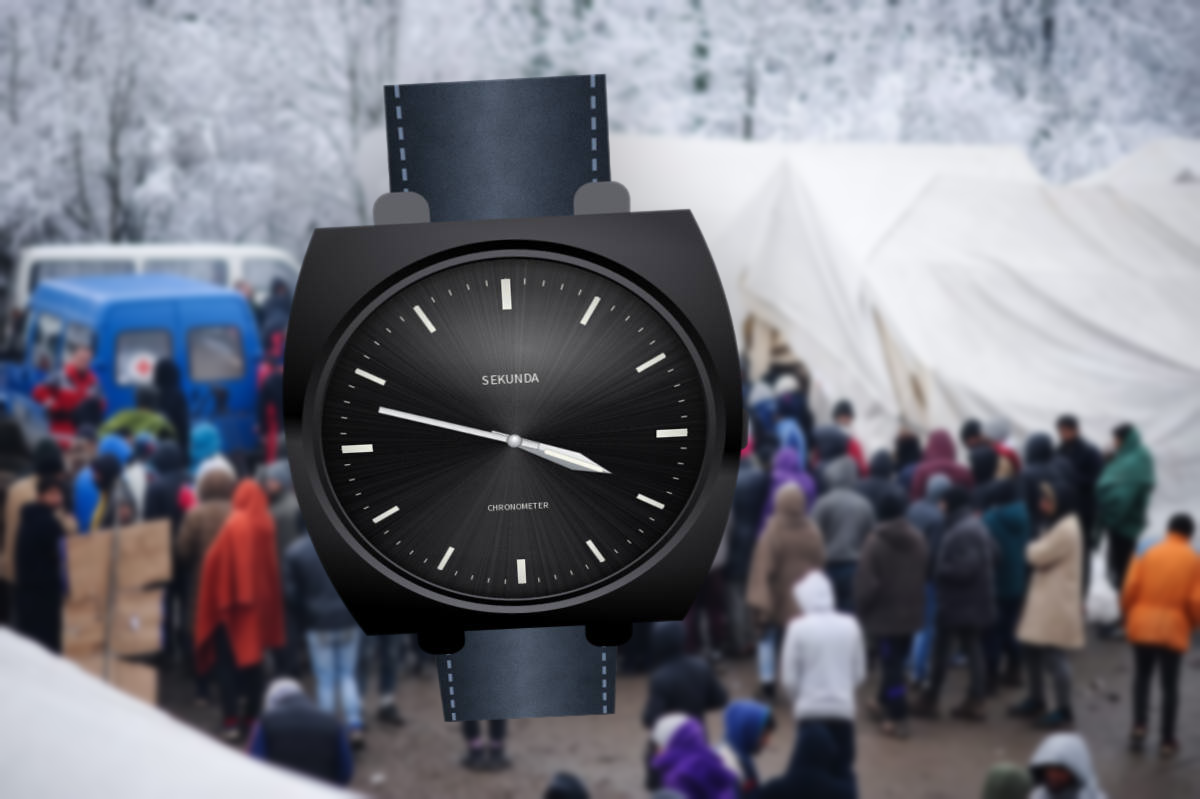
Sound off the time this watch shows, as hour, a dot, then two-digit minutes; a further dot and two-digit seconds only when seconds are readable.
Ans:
3.48
